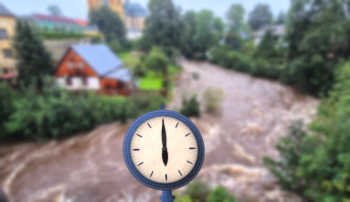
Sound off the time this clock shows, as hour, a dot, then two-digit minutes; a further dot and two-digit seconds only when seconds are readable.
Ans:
6.00
